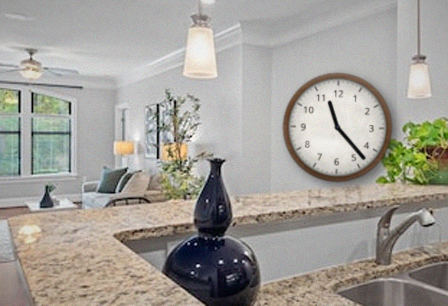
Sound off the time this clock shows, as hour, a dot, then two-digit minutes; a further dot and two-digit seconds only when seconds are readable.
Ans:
11.23
